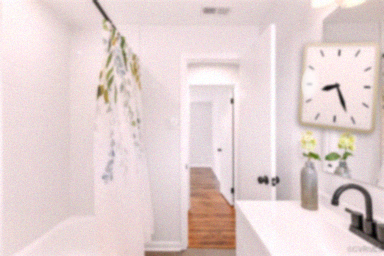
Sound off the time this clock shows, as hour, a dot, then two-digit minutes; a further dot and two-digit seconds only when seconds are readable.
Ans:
8.26
